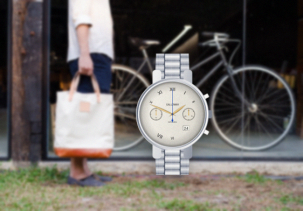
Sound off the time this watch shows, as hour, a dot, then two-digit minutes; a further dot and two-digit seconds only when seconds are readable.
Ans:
1.49
